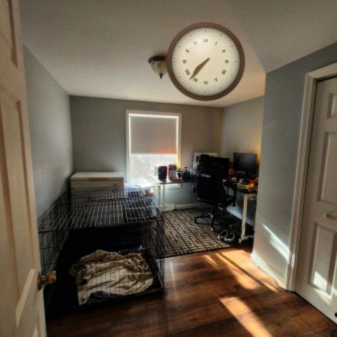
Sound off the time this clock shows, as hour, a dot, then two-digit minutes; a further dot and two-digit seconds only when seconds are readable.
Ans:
7.37
